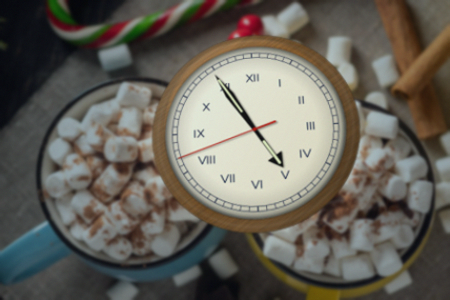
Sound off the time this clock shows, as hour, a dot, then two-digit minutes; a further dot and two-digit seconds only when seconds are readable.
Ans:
4.54.42
